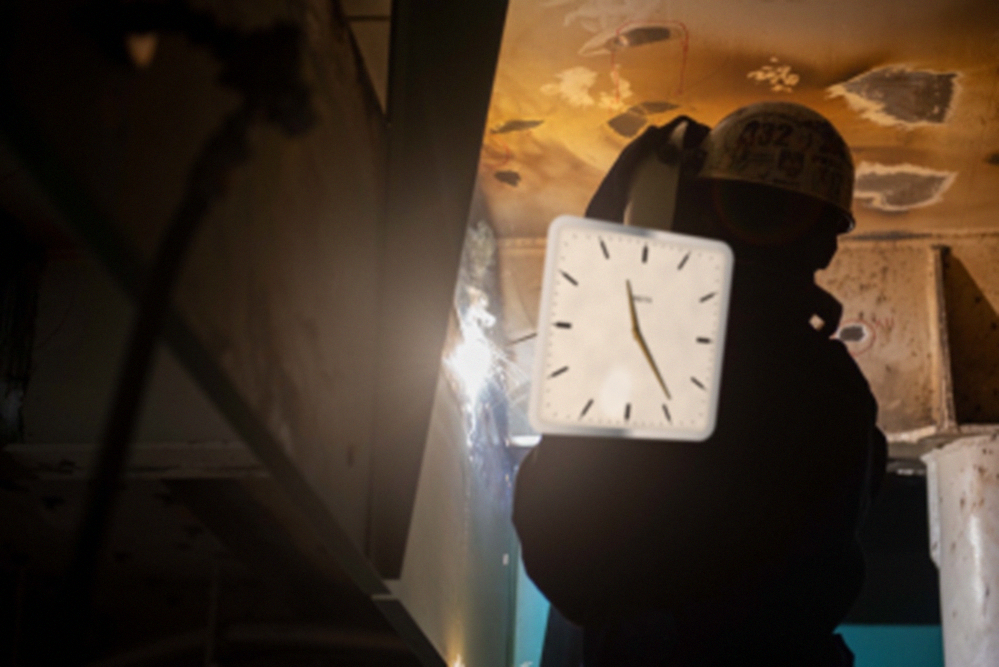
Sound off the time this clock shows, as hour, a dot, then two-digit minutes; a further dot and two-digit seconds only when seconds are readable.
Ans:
11.24
